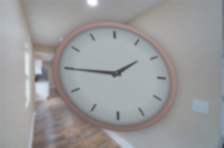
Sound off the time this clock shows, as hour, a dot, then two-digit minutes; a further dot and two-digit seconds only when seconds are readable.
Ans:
1.45
